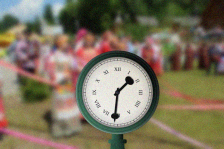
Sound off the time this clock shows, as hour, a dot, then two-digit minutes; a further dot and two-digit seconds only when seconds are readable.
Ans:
1.31
